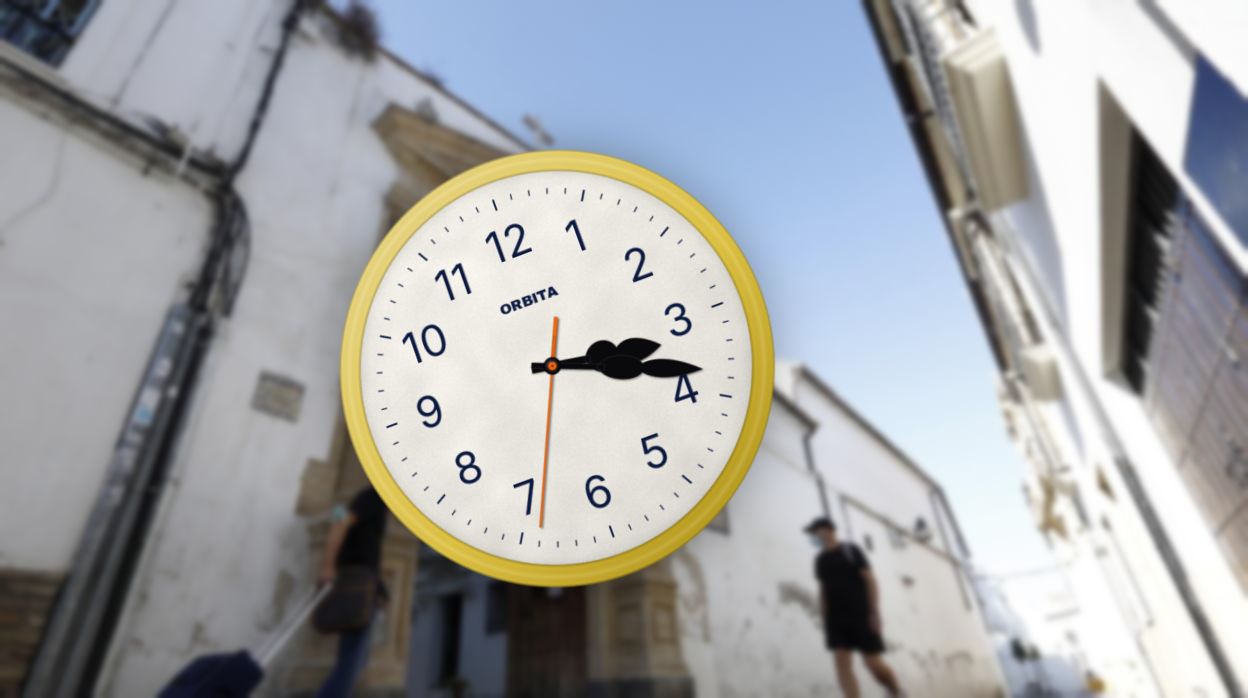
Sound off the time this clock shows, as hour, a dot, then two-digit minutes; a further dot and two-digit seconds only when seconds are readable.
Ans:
3.18.34
